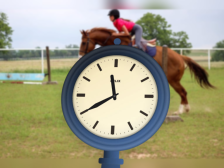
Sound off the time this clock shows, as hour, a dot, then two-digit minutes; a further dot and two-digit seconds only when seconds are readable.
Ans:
11.40
